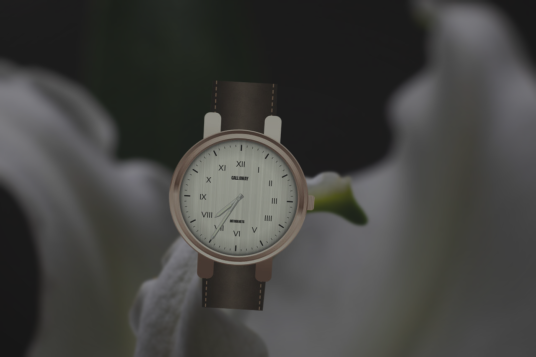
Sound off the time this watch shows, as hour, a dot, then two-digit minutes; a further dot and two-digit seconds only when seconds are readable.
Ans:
7.35
